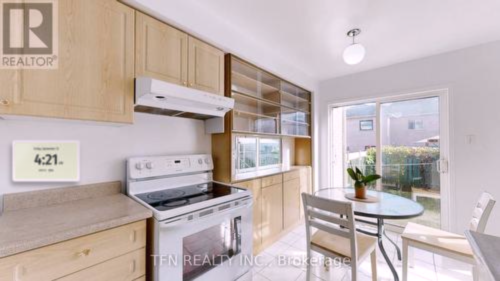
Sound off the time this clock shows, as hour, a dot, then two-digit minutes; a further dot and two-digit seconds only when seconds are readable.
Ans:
4.21
